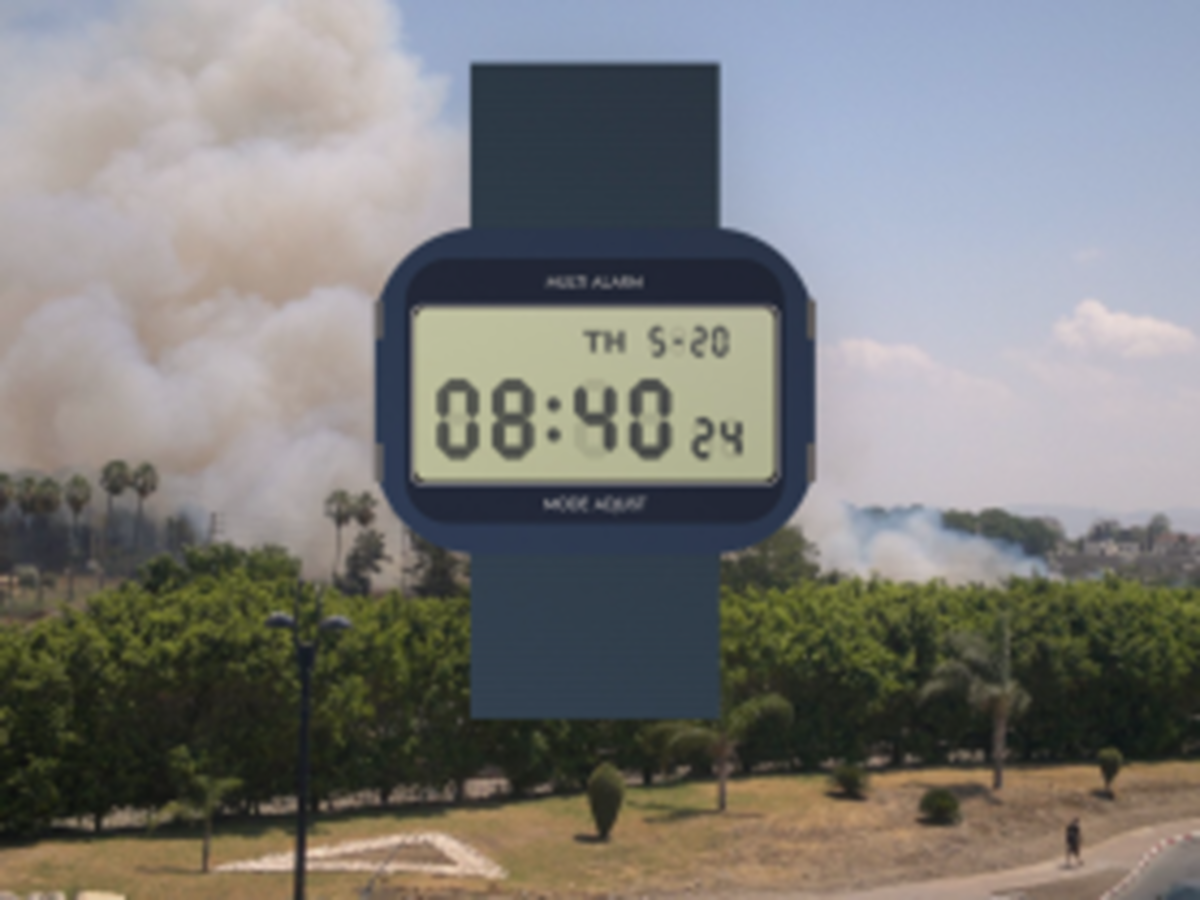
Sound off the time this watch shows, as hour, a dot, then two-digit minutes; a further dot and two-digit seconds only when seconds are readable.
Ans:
8.40.24
